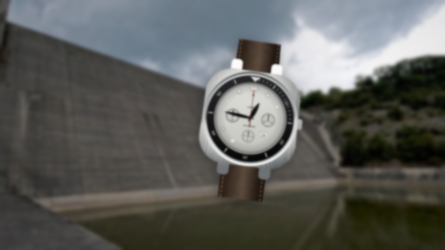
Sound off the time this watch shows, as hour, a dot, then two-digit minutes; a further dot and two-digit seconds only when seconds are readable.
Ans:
12.46
